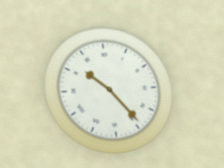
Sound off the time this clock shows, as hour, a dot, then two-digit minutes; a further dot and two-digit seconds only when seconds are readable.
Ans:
10.24
